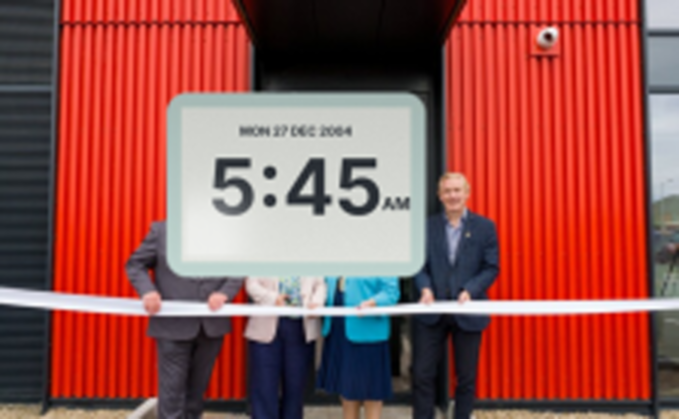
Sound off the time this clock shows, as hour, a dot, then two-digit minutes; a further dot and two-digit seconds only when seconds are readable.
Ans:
5.45
